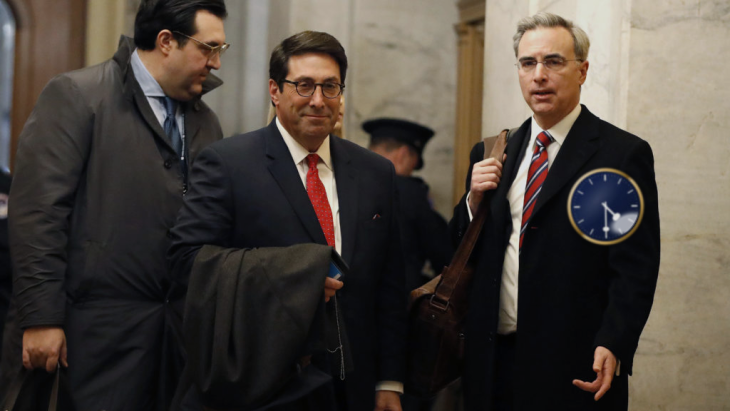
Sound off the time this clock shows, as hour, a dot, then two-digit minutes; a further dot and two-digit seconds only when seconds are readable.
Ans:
4.30
